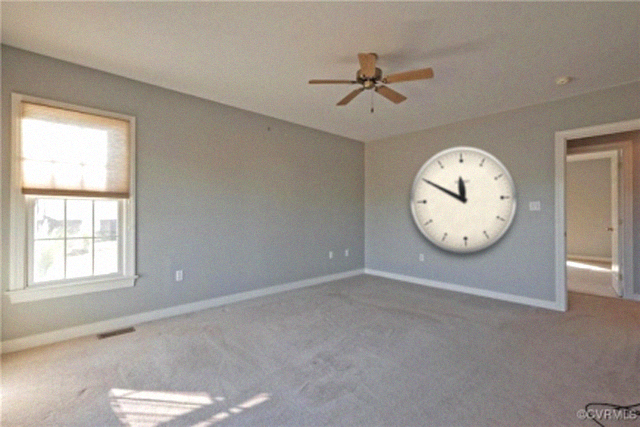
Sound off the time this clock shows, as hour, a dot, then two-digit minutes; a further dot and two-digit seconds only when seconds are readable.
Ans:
11.50
